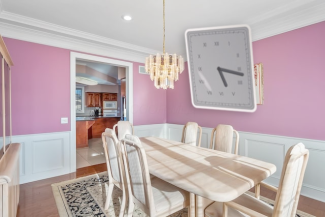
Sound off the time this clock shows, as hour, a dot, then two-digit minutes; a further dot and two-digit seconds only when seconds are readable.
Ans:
5.17
